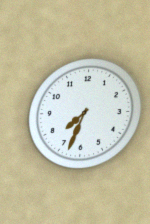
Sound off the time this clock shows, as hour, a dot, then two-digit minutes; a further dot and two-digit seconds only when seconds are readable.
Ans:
7.33
